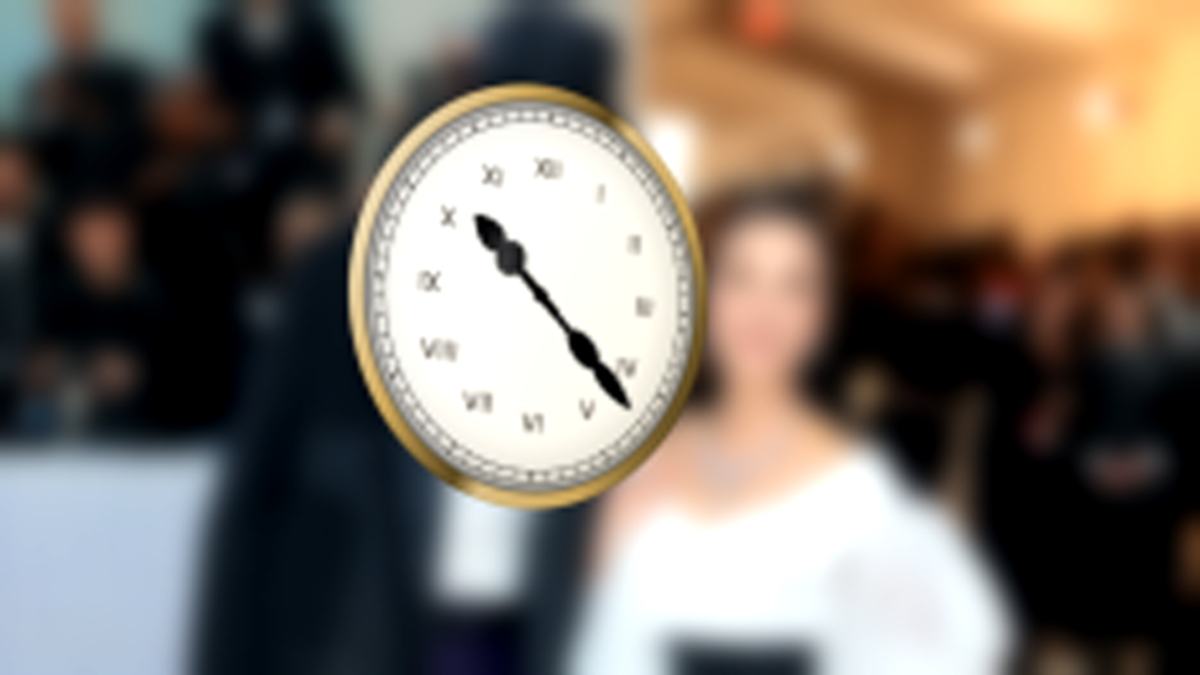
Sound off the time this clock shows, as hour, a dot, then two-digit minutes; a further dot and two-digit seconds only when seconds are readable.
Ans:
10.22
